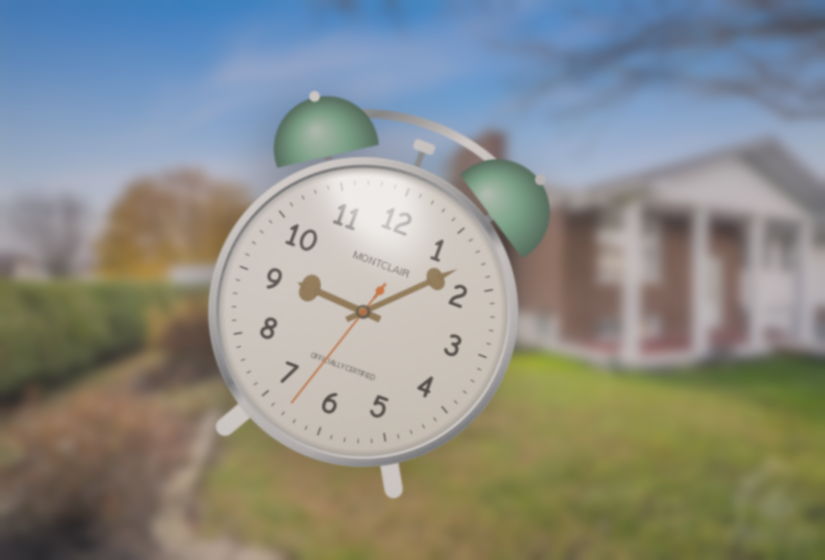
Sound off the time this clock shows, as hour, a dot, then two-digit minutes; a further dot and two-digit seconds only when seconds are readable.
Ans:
9.07.33
